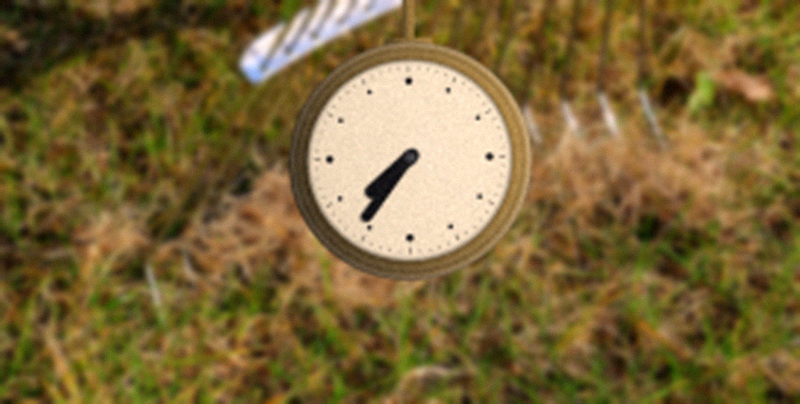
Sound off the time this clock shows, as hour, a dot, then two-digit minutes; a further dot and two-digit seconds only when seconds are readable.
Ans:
7.36
